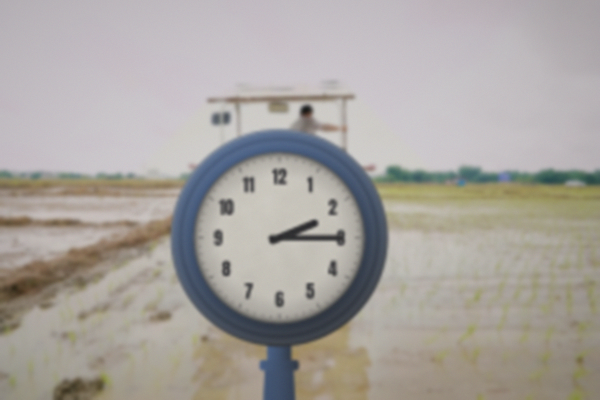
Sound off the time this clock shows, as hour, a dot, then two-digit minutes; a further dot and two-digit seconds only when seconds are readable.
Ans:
2.15
